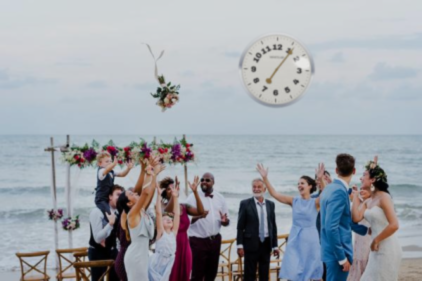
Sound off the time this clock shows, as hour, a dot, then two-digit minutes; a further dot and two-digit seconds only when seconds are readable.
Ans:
7.06
